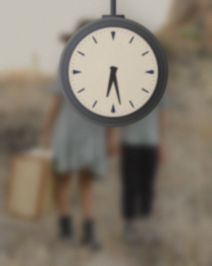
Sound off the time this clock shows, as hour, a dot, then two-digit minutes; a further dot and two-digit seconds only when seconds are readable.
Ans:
6.28
